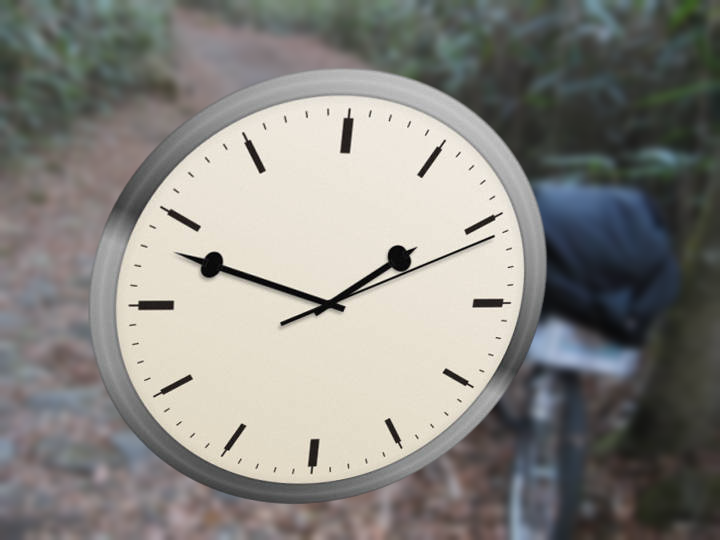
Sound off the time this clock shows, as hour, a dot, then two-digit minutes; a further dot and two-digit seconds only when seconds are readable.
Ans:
1.48.11
